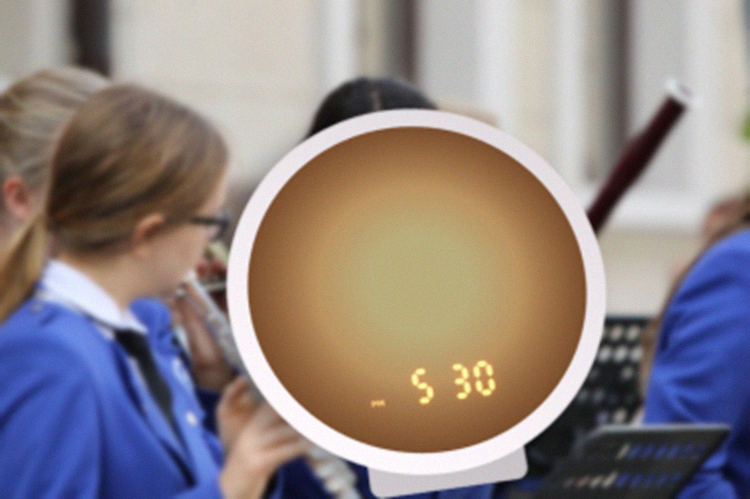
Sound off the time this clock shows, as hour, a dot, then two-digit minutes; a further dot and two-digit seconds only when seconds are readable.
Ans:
5.30
